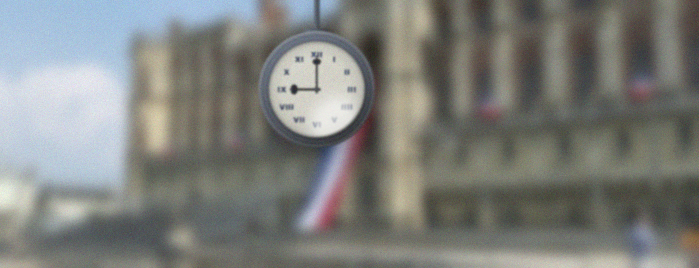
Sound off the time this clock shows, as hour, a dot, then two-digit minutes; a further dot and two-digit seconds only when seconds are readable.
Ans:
9.00
